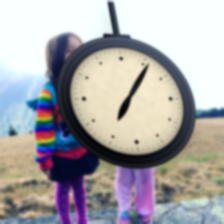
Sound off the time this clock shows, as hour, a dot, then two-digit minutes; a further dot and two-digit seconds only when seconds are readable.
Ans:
7.06
